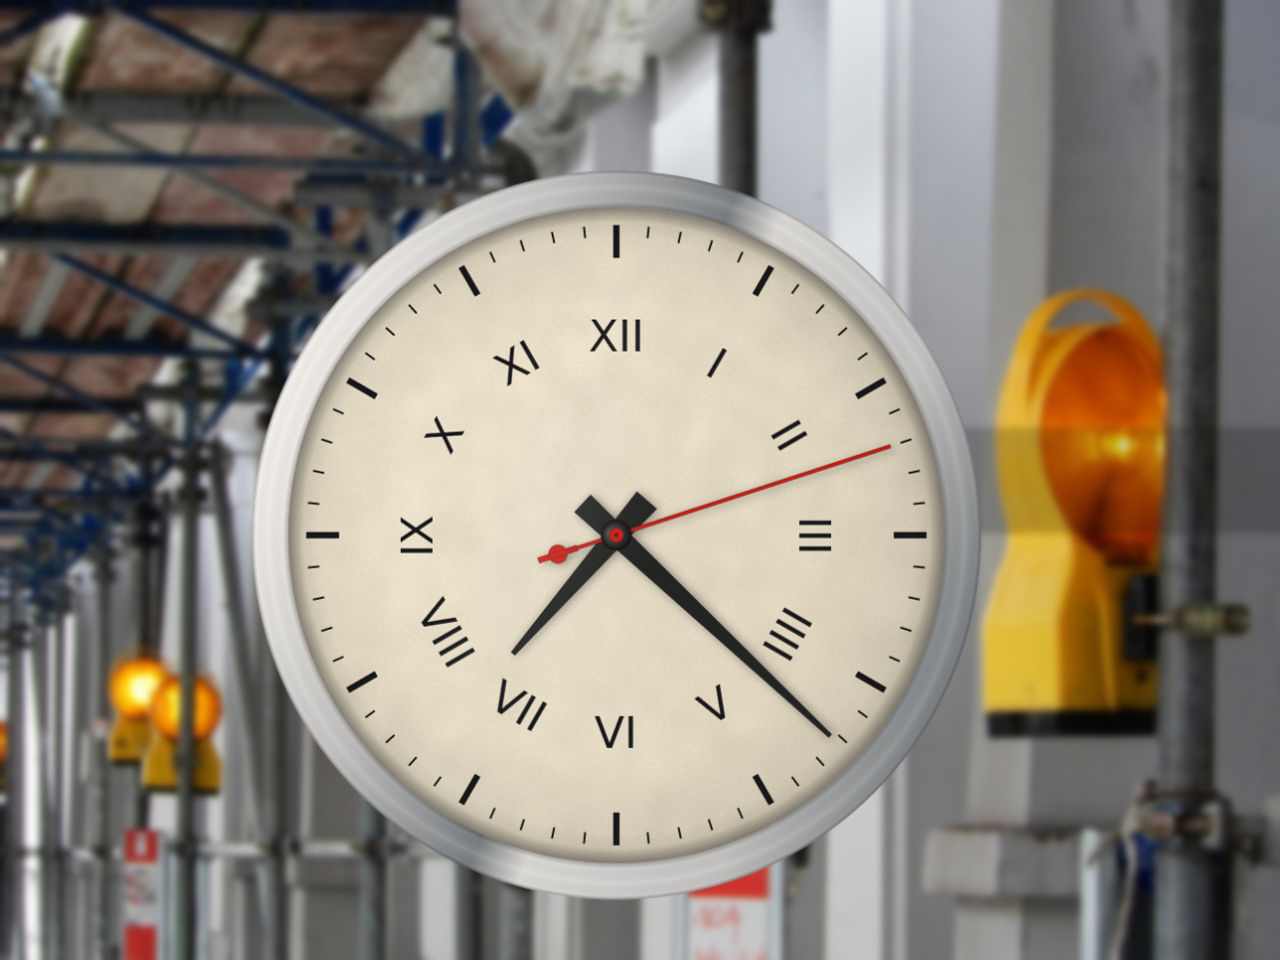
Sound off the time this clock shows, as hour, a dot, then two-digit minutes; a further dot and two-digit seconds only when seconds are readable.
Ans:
7.22.12
